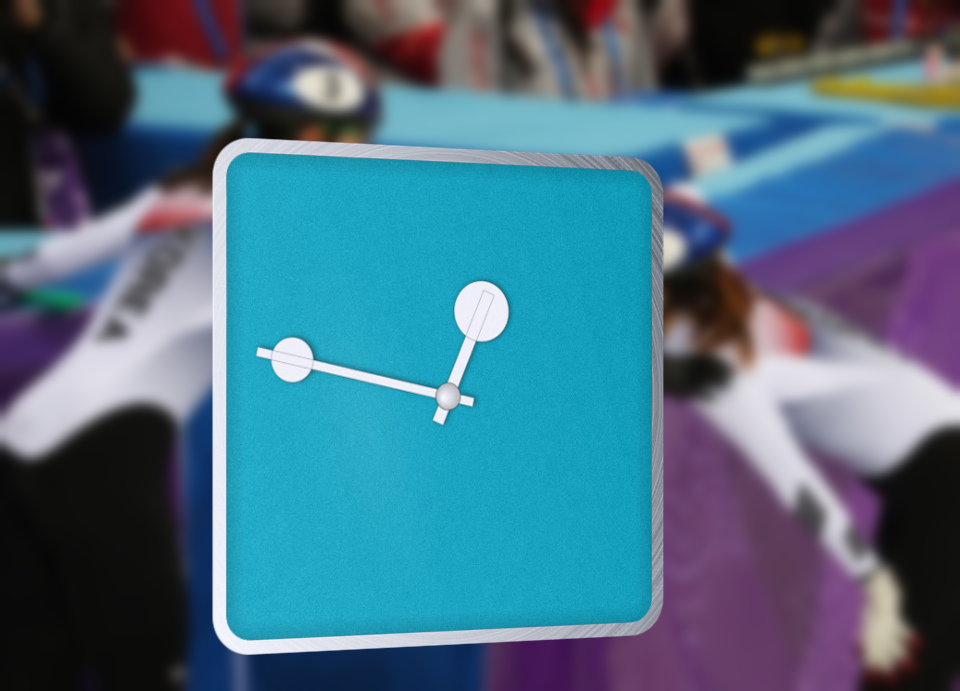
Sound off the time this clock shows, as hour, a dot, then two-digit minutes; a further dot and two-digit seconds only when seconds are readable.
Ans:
12.47
